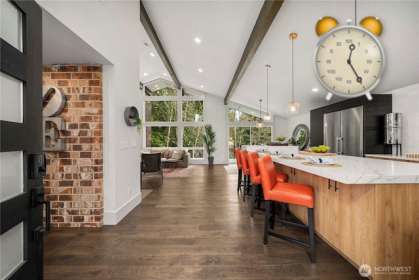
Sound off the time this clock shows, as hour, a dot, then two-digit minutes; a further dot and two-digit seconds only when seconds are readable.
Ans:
12.25
